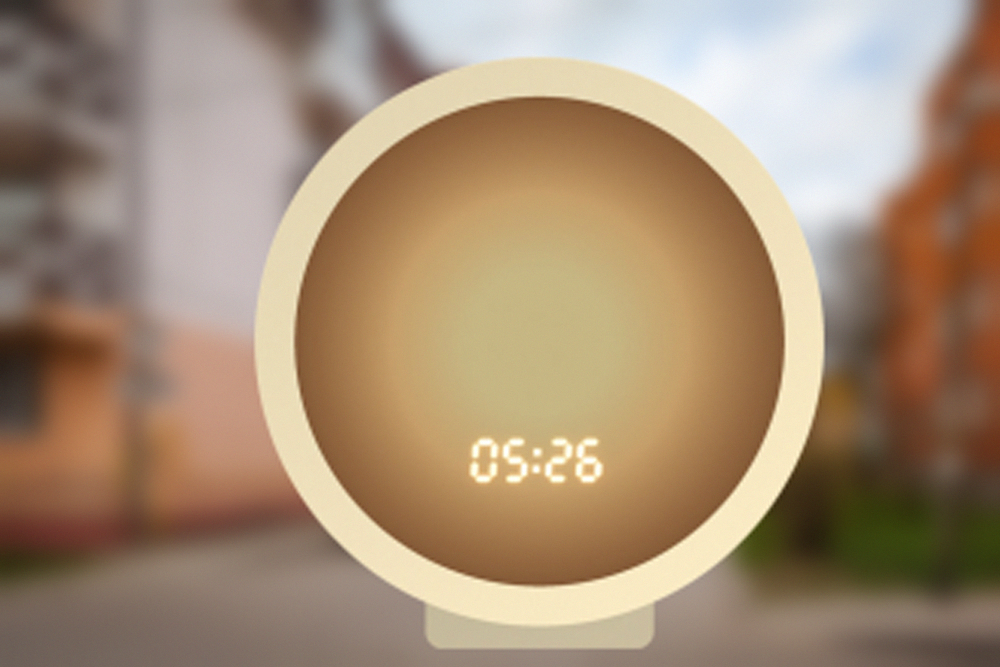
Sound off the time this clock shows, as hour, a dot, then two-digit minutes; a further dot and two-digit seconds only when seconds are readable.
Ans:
5.26
